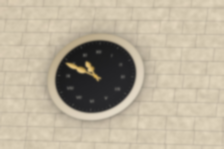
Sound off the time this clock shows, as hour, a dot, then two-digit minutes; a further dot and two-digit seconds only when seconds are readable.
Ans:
10.49
